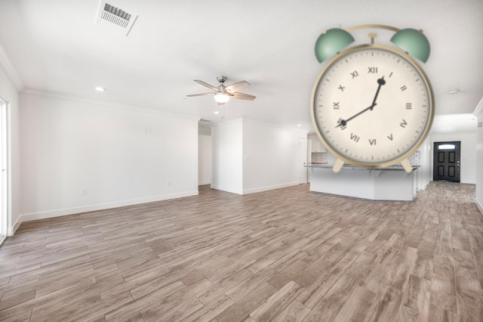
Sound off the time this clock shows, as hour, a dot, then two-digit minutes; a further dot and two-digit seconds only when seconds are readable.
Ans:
12.40
